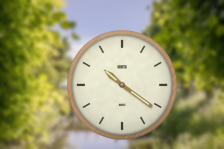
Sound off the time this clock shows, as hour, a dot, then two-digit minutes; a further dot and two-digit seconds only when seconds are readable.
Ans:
10.21
